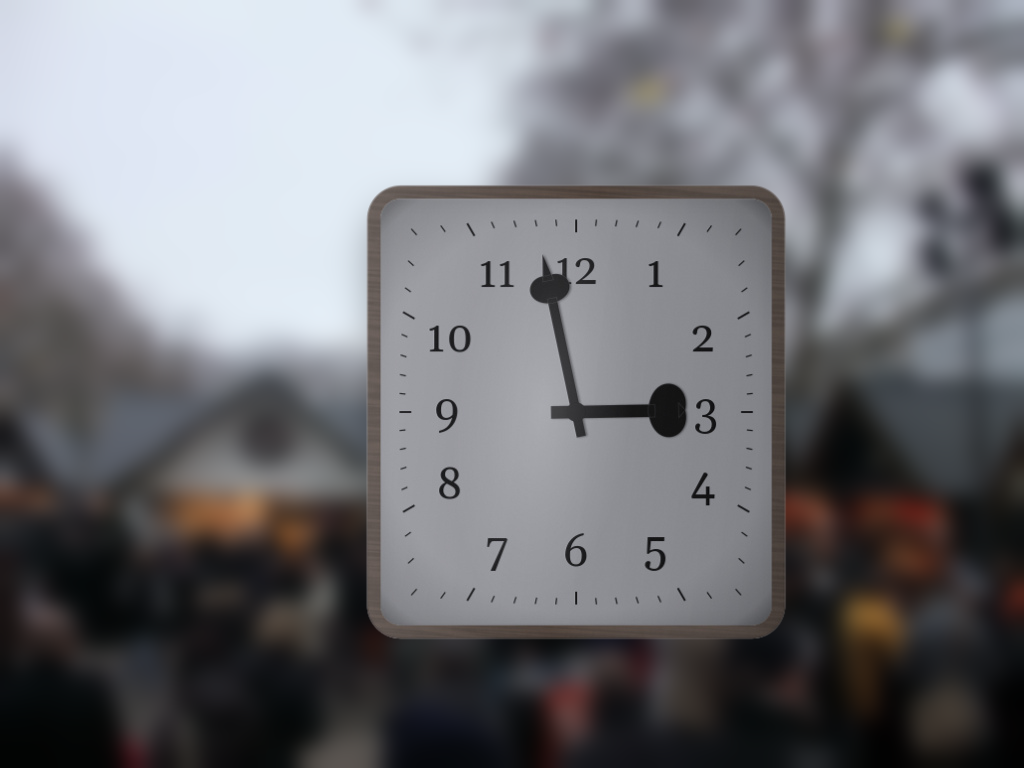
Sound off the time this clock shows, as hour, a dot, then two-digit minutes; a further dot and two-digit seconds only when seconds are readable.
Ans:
2.58
